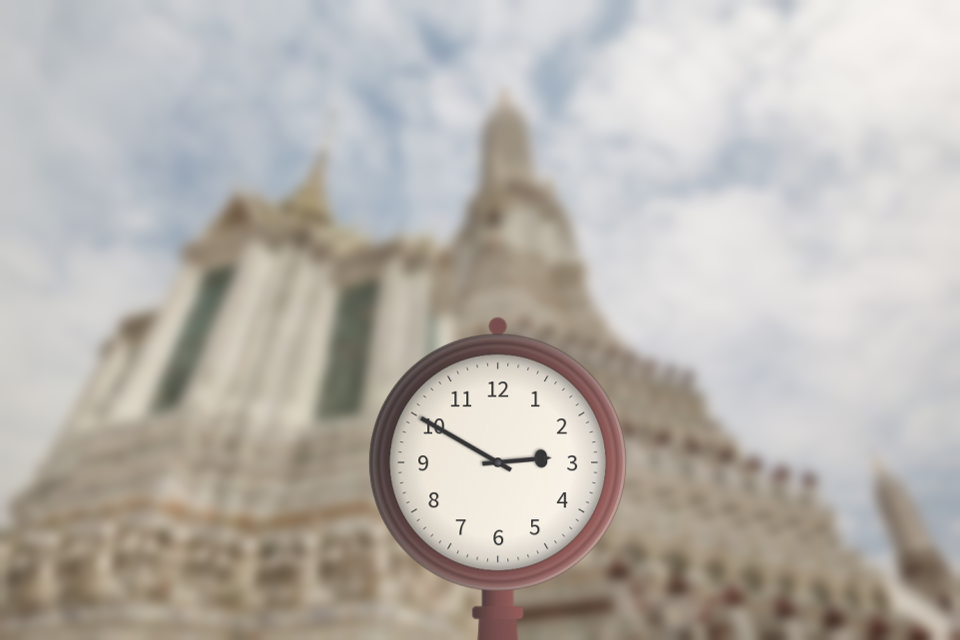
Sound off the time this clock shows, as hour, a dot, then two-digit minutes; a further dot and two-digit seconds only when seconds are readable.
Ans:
2.50
